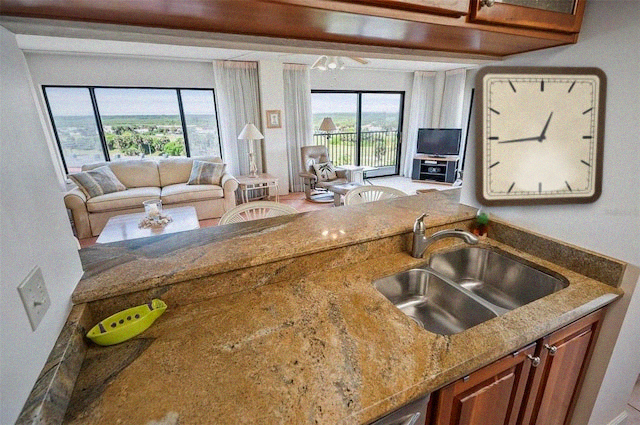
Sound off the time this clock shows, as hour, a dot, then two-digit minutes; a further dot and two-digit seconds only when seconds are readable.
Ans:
12.44
